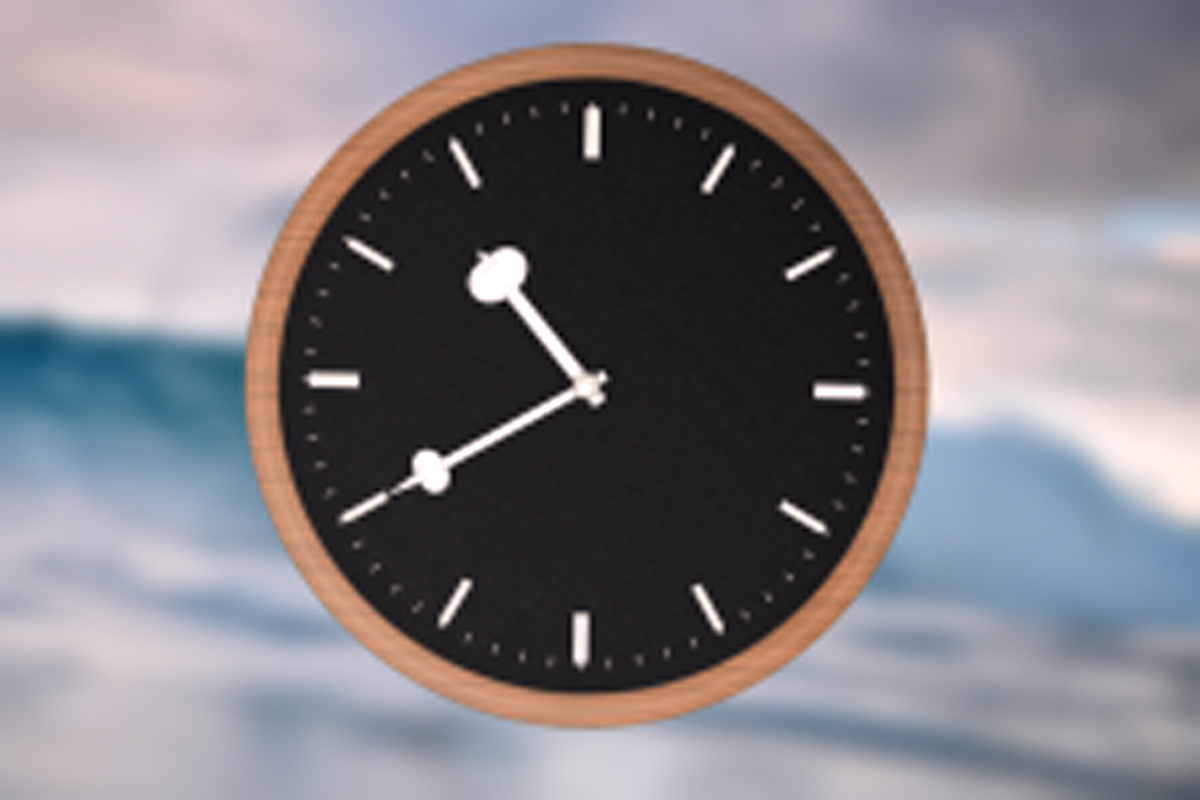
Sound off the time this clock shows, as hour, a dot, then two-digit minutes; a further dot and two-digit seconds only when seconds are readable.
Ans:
10.40
